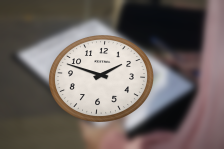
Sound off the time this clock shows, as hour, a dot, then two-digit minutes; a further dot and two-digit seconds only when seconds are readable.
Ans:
1.48
